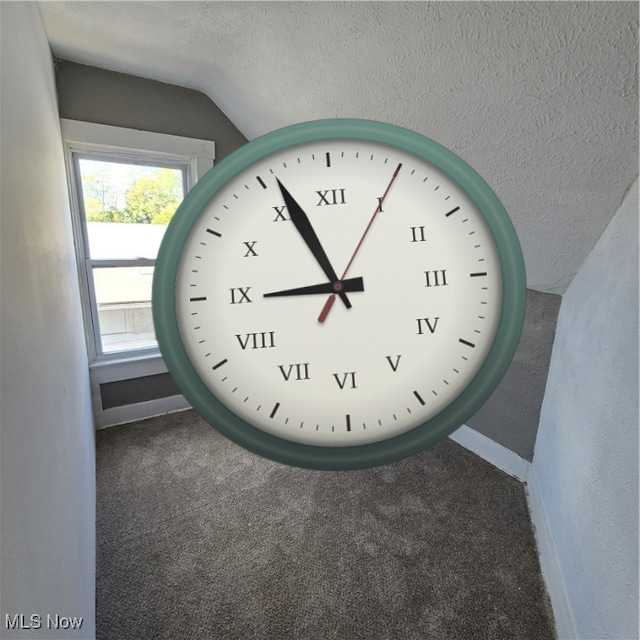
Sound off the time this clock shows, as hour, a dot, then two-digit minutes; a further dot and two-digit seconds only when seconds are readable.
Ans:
8.56.05
